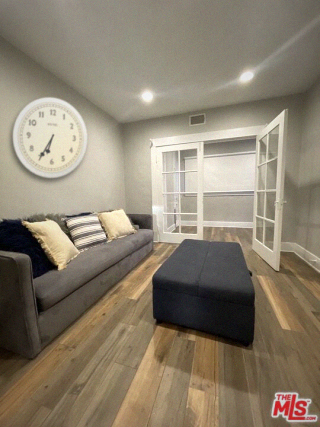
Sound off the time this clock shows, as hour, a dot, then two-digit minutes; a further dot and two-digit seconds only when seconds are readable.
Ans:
6.35
